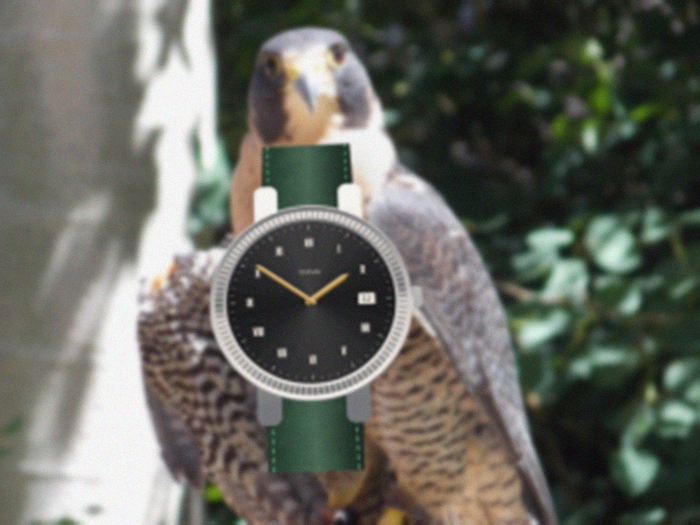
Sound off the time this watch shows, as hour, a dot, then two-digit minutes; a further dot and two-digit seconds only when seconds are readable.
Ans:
1.51
